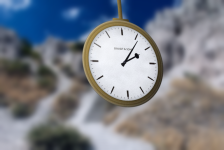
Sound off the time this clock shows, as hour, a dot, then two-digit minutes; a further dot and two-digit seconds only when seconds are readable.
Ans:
2.06
